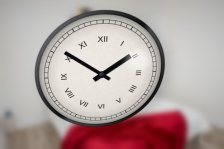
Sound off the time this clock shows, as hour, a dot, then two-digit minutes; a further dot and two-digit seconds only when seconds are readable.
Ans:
1.51
